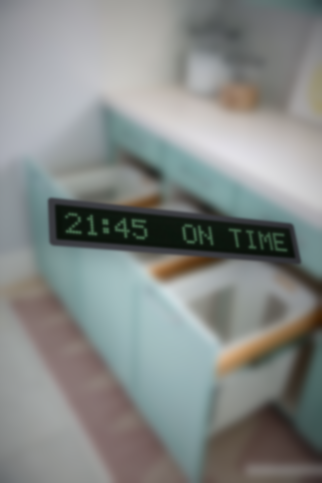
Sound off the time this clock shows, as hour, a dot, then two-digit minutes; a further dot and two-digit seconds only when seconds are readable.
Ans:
21.45
